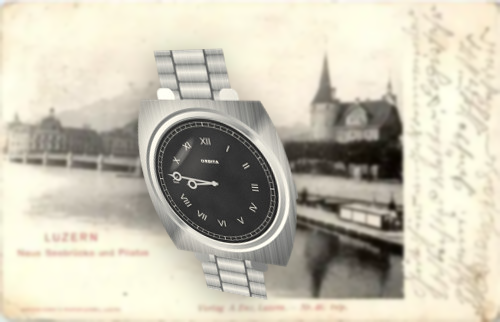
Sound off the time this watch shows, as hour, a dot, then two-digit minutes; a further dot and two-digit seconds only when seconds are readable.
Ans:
8.46
